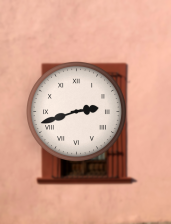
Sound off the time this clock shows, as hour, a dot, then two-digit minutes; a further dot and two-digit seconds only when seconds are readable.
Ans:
2.42
